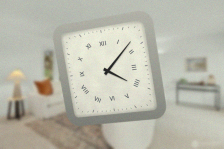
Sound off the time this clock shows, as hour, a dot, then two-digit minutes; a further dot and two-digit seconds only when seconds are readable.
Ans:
4.08
